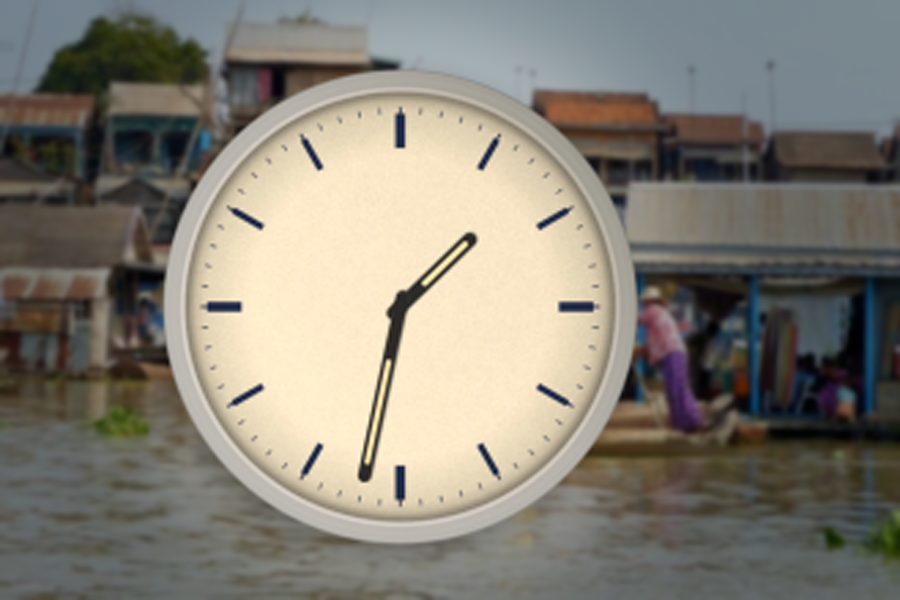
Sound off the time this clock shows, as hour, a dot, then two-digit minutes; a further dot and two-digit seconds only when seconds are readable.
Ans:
1.32
